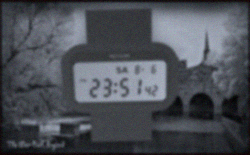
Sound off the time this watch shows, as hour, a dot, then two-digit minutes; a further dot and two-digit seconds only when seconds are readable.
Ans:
23.51
